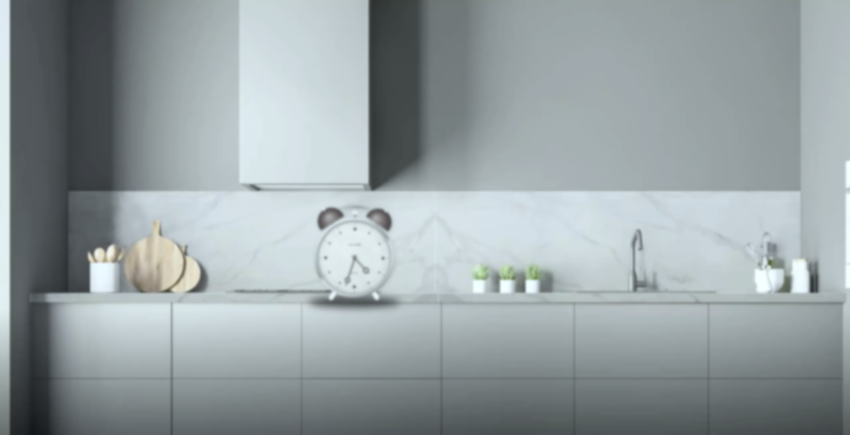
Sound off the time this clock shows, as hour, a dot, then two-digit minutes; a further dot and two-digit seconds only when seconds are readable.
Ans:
4.33
